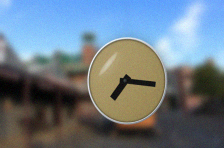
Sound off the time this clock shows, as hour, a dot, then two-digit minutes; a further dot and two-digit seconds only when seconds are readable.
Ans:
7.16
